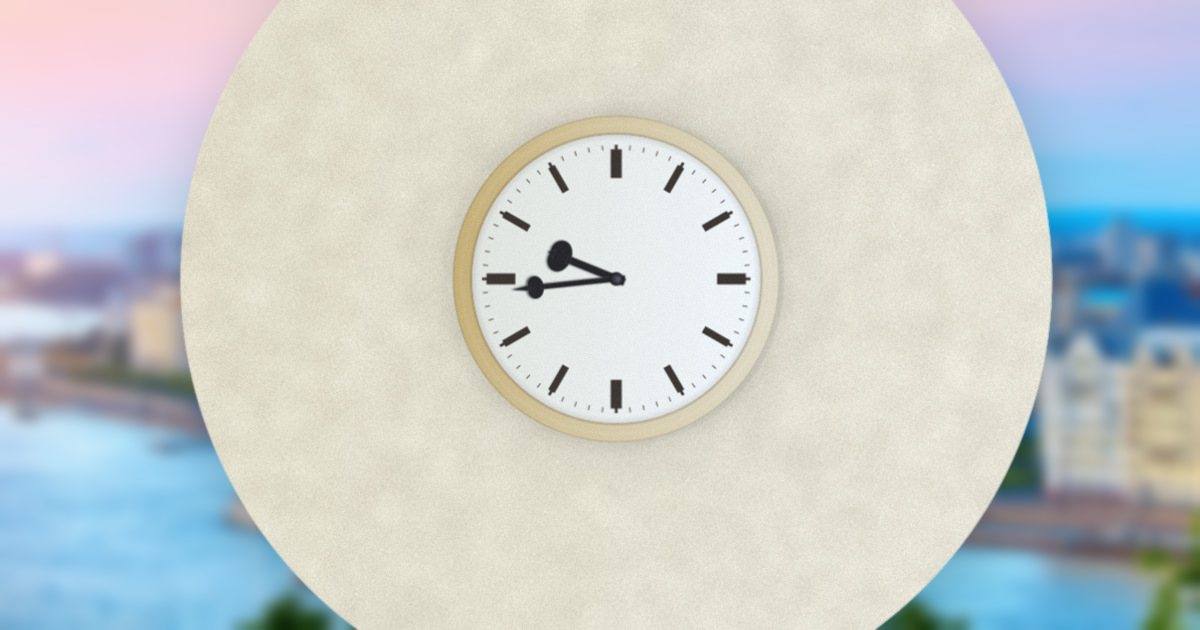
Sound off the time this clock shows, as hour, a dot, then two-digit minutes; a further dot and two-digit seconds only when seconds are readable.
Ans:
9.44
